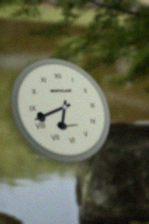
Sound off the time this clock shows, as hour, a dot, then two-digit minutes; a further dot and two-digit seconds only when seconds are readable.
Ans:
6.42
